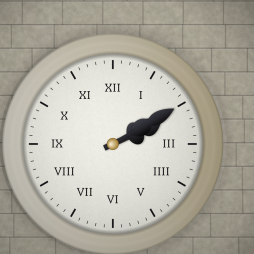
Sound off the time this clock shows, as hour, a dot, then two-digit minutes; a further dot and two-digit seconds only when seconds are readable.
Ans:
2.10
